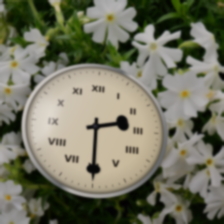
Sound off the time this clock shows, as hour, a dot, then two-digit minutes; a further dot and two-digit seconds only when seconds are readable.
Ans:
2.30
